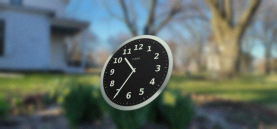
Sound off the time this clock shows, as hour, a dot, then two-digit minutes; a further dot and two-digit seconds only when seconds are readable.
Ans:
10.35
